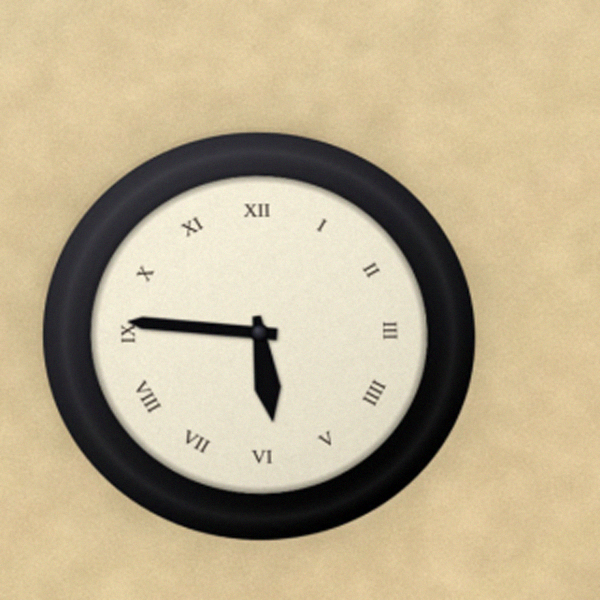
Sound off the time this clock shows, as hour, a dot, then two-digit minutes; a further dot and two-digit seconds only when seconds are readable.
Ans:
5.46
